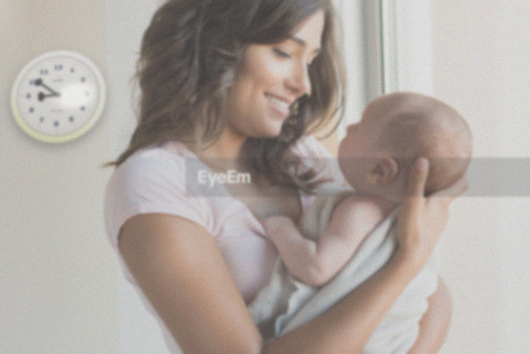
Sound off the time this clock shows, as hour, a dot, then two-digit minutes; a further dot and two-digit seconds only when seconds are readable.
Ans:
8.51
